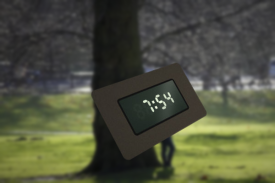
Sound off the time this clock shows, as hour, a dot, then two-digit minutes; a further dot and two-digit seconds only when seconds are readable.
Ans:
7.54
